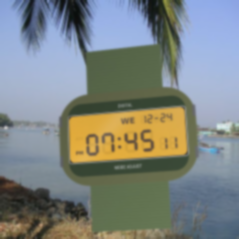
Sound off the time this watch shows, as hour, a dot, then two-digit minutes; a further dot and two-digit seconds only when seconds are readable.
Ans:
7.45.11
